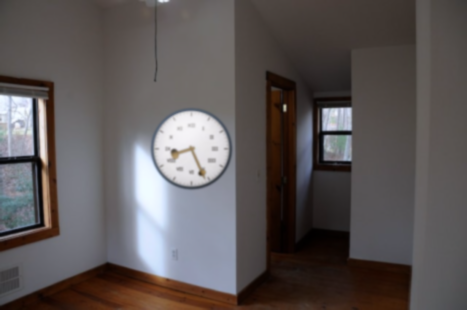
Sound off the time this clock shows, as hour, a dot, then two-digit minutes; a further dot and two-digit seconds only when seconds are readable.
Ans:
8.26
